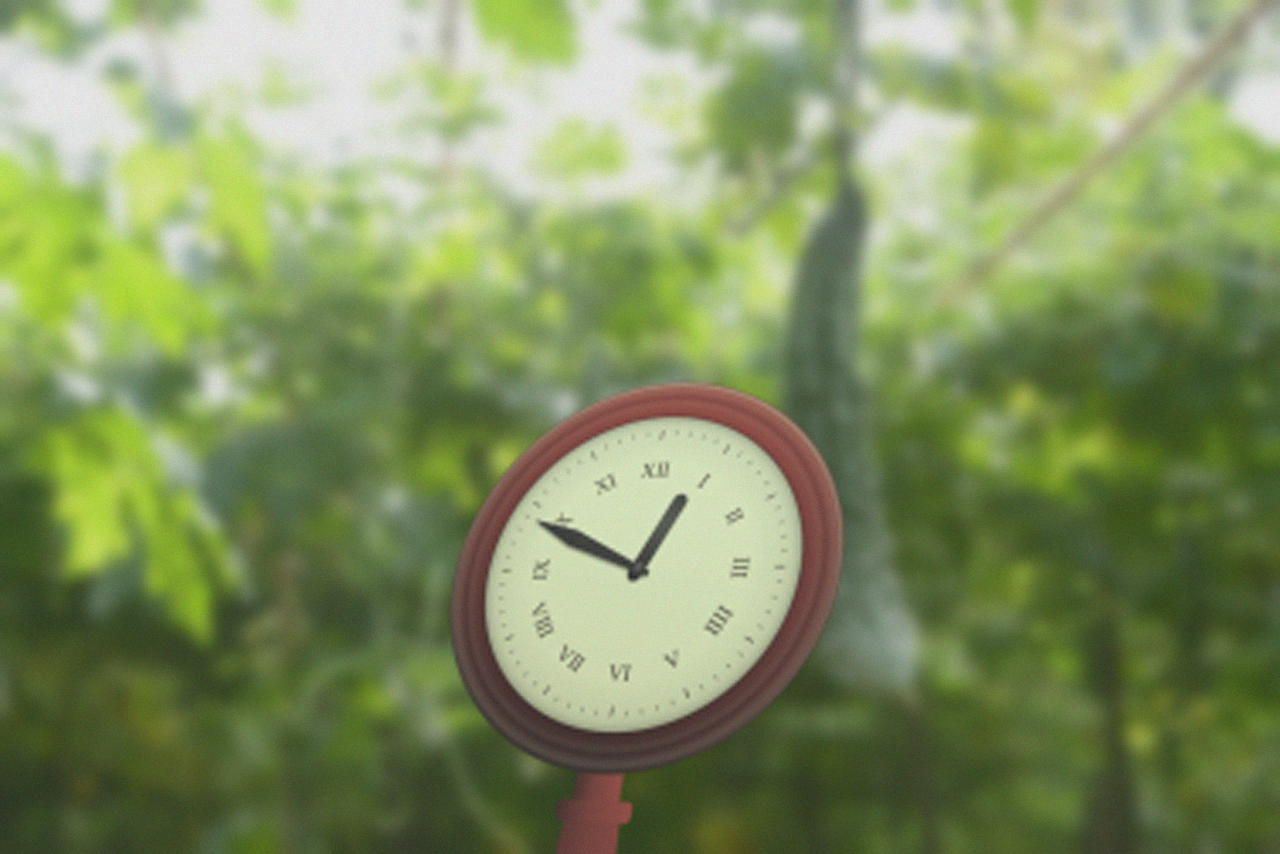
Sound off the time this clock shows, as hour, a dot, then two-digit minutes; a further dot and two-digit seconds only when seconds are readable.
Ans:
12.49
